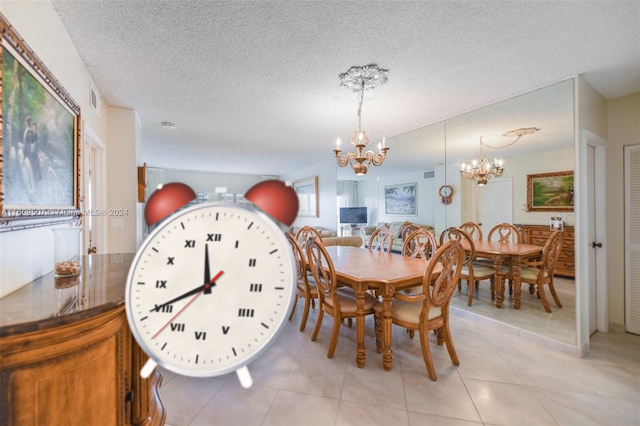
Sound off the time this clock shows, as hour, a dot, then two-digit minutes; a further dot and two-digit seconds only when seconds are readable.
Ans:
11.40.37
